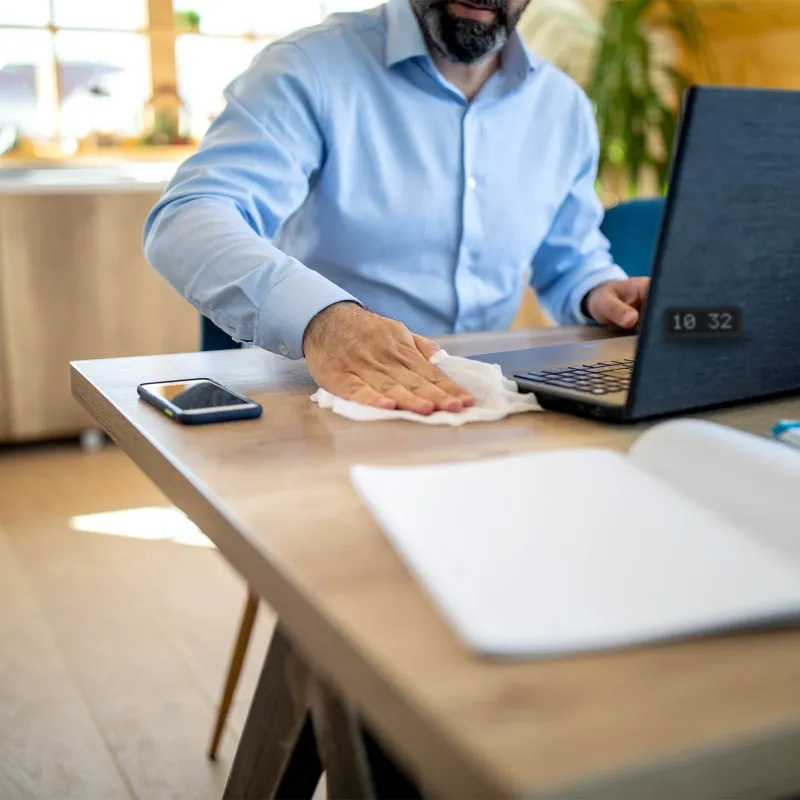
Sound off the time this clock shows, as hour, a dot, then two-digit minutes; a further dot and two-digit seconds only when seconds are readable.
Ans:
10.32
